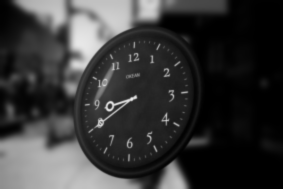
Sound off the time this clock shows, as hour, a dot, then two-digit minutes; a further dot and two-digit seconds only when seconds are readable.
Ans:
8.40
